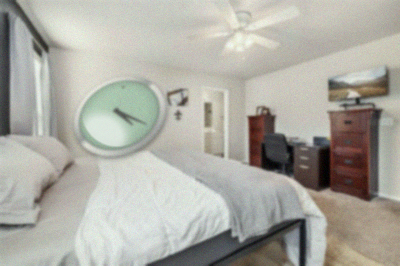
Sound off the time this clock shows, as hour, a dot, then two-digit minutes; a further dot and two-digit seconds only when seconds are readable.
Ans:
4.19
